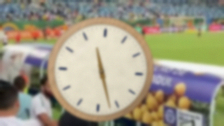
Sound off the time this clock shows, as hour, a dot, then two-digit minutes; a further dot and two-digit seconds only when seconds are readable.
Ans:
11.27
